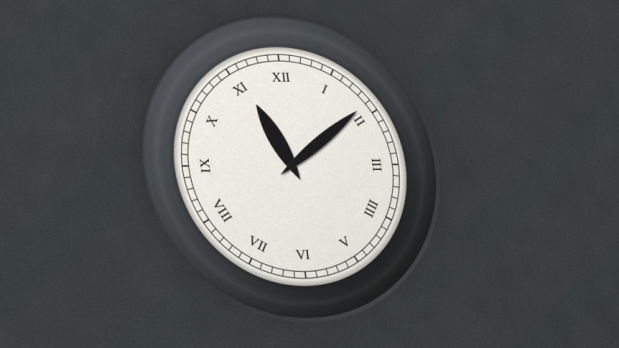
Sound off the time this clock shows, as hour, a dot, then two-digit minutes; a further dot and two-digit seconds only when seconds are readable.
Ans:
11.09
